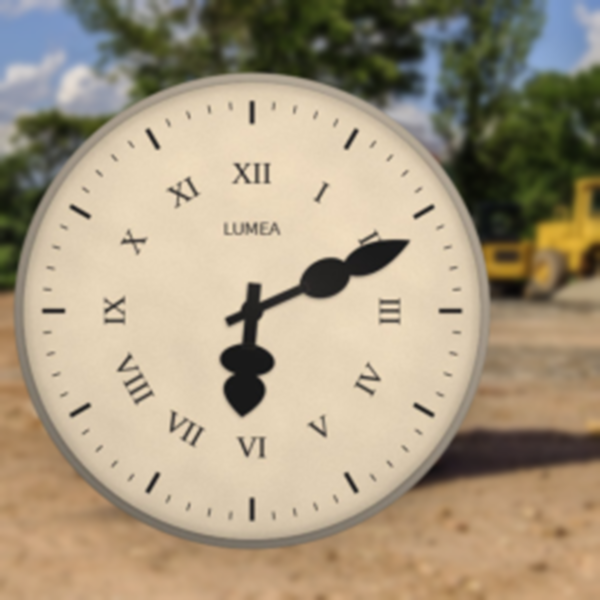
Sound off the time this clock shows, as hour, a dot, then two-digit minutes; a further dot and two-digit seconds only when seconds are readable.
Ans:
6.11
